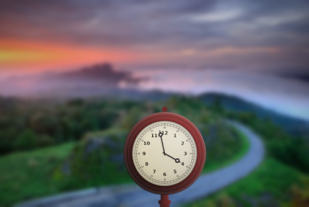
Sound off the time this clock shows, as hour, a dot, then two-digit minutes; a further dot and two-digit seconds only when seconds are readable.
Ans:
3.58
